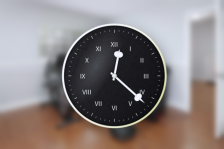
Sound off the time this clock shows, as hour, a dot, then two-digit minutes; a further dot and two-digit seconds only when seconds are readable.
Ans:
12.22
